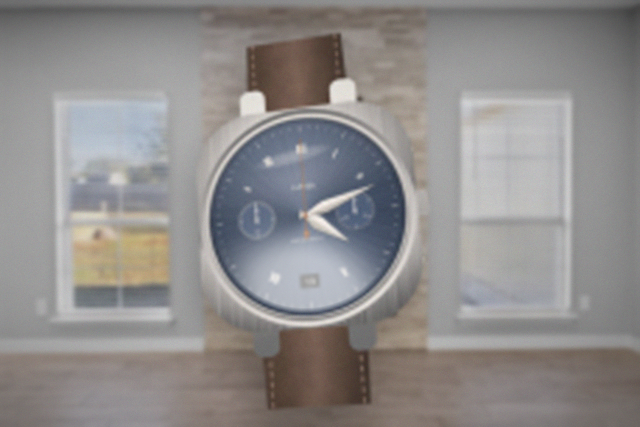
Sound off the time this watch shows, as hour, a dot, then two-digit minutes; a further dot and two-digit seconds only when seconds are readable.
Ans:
4.12
